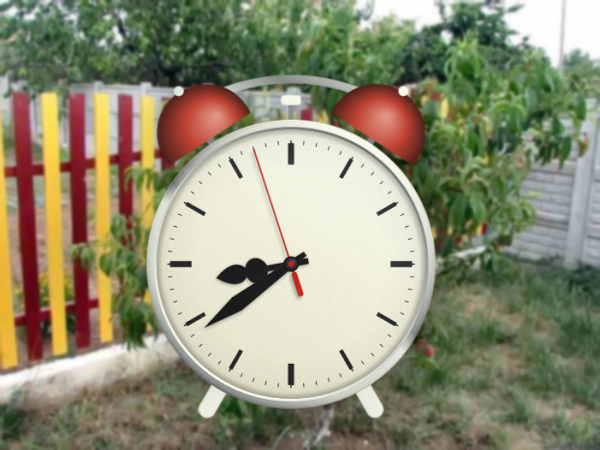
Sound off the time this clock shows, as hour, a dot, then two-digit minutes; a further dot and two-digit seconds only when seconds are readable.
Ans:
8.38.57
